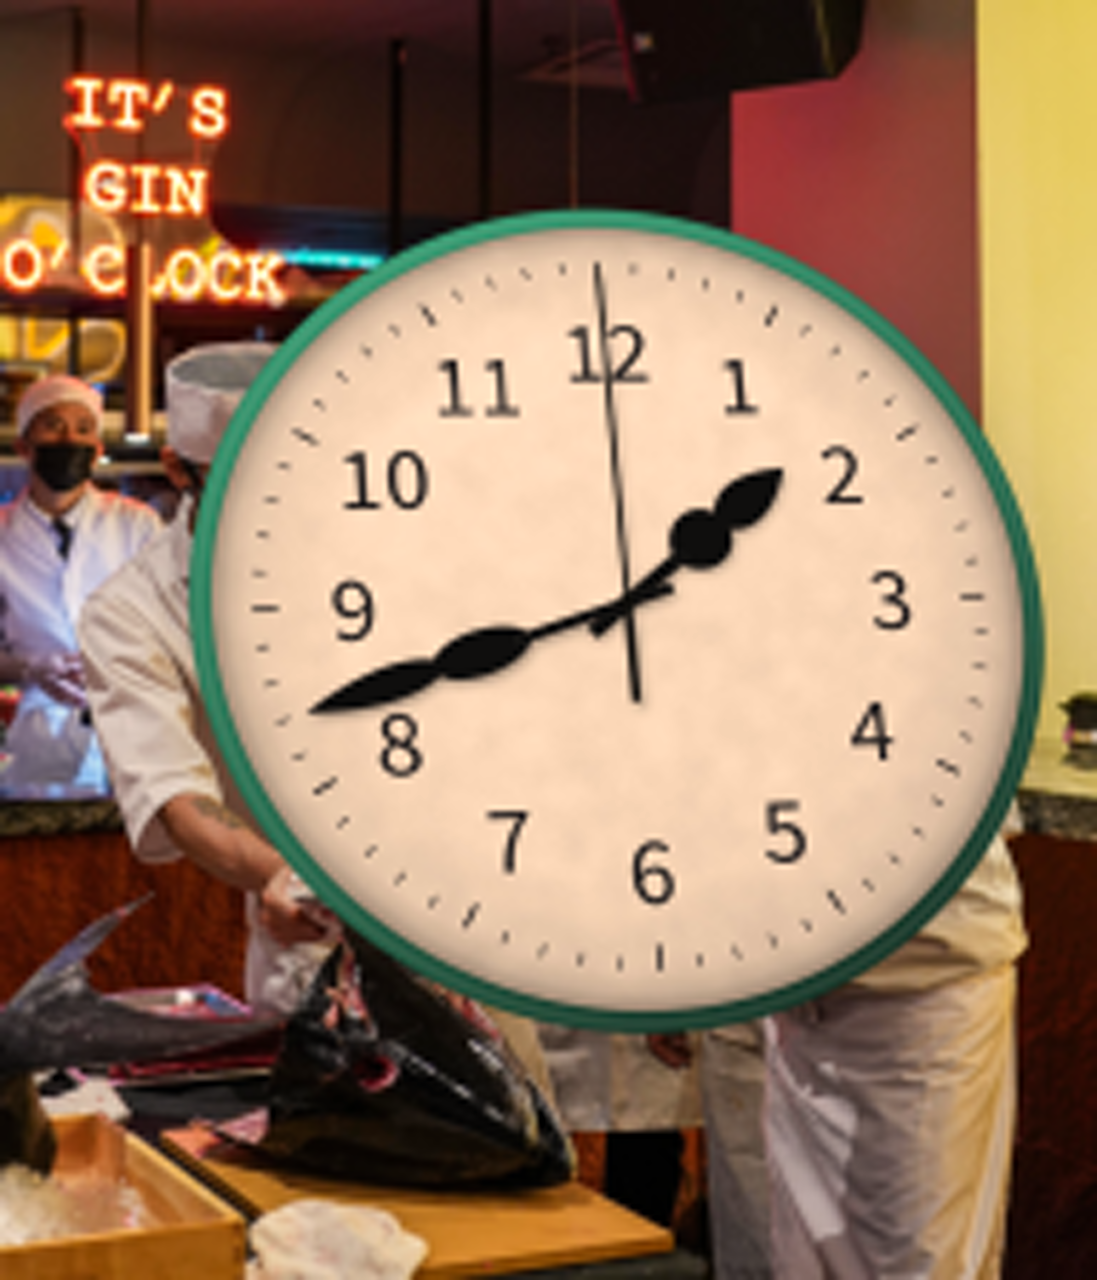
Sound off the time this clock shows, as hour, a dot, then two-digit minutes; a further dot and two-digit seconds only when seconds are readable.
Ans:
1.42.00
